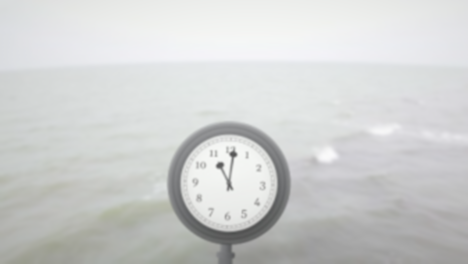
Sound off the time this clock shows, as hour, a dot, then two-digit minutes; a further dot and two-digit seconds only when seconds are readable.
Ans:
11.01
